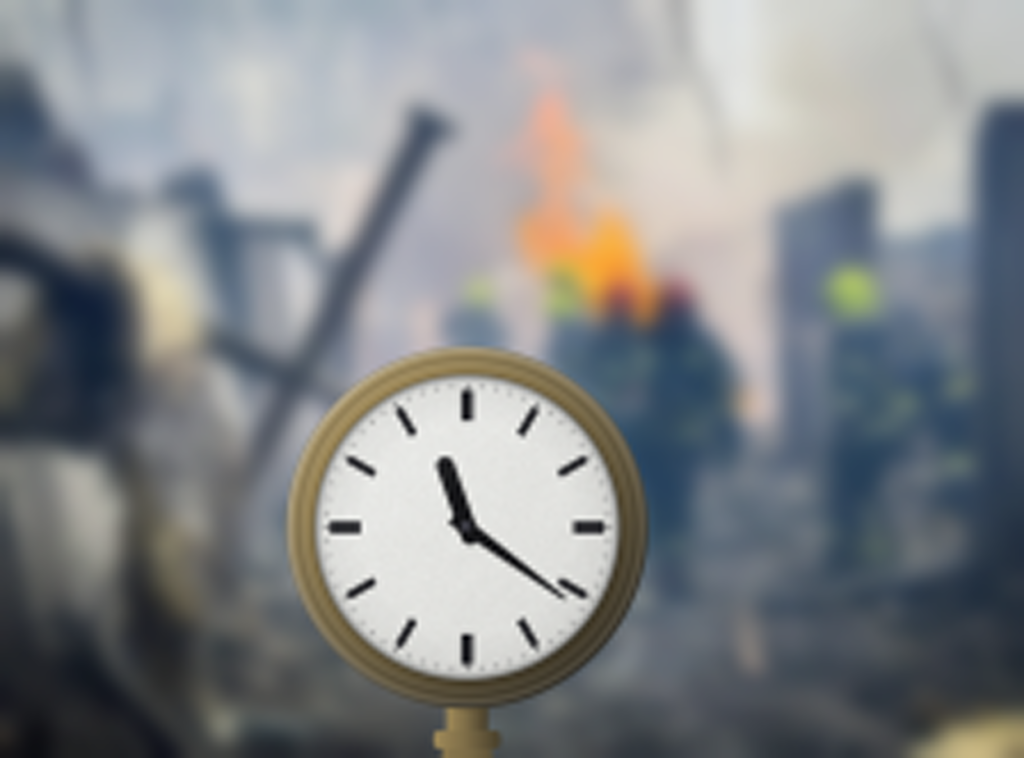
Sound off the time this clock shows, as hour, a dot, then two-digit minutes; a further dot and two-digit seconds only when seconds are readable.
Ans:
11.21
